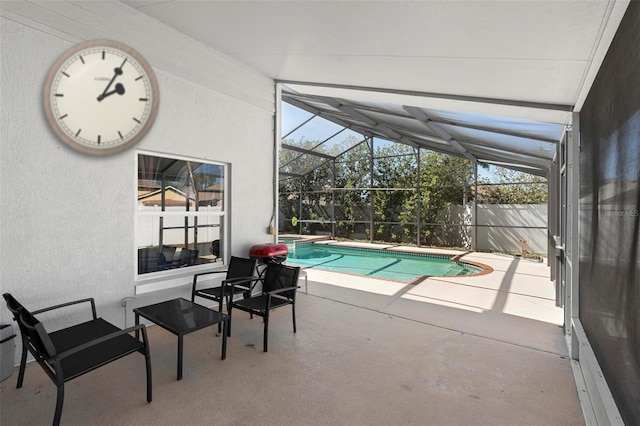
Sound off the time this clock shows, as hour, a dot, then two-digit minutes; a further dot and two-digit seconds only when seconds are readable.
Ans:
2.05
